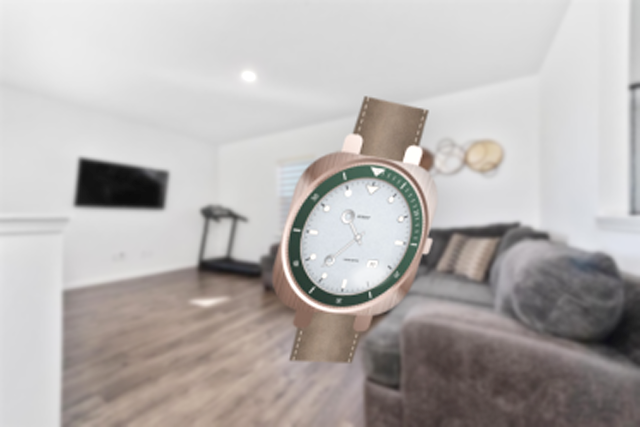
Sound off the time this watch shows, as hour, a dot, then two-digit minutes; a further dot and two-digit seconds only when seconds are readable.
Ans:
10.37
